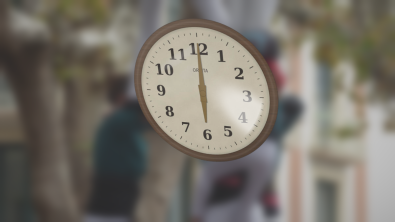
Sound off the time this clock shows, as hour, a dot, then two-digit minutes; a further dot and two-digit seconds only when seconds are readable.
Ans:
6.00
